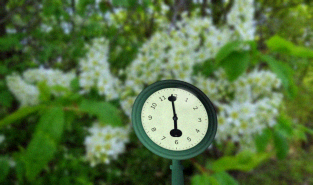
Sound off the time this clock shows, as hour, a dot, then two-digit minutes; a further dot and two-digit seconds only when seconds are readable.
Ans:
5.59
